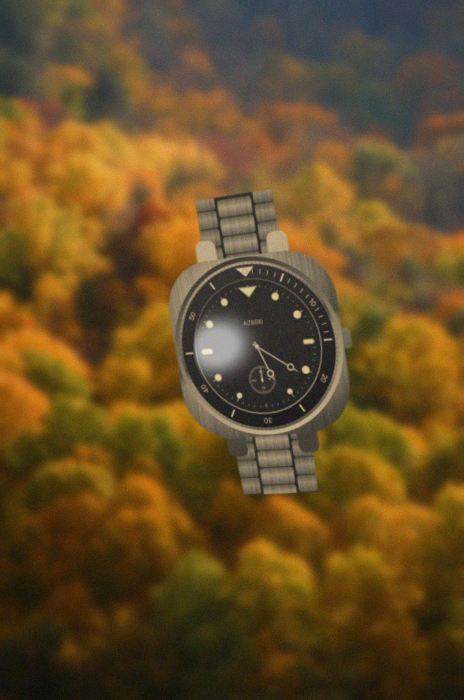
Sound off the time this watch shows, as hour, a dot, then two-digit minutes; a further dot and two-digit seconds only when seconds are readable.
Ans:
5.21
